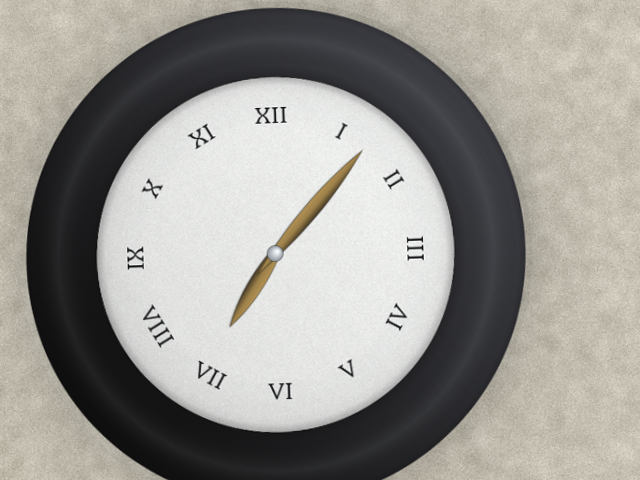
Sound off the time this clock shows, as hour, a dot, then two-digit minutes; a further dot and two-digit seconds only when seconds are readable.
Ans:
7.07
